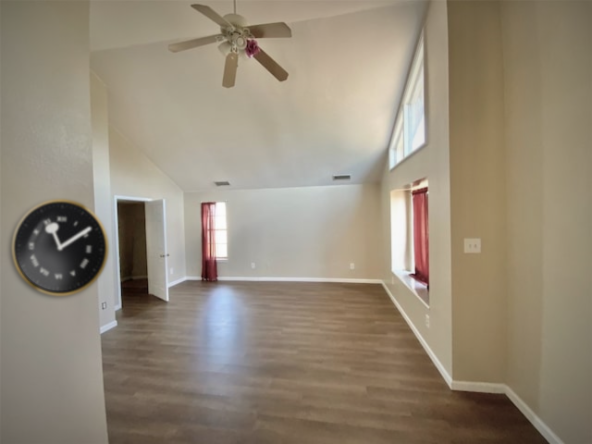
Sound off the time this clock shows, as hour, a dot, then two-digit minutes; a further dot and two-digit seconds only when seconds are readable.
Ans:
11.09
